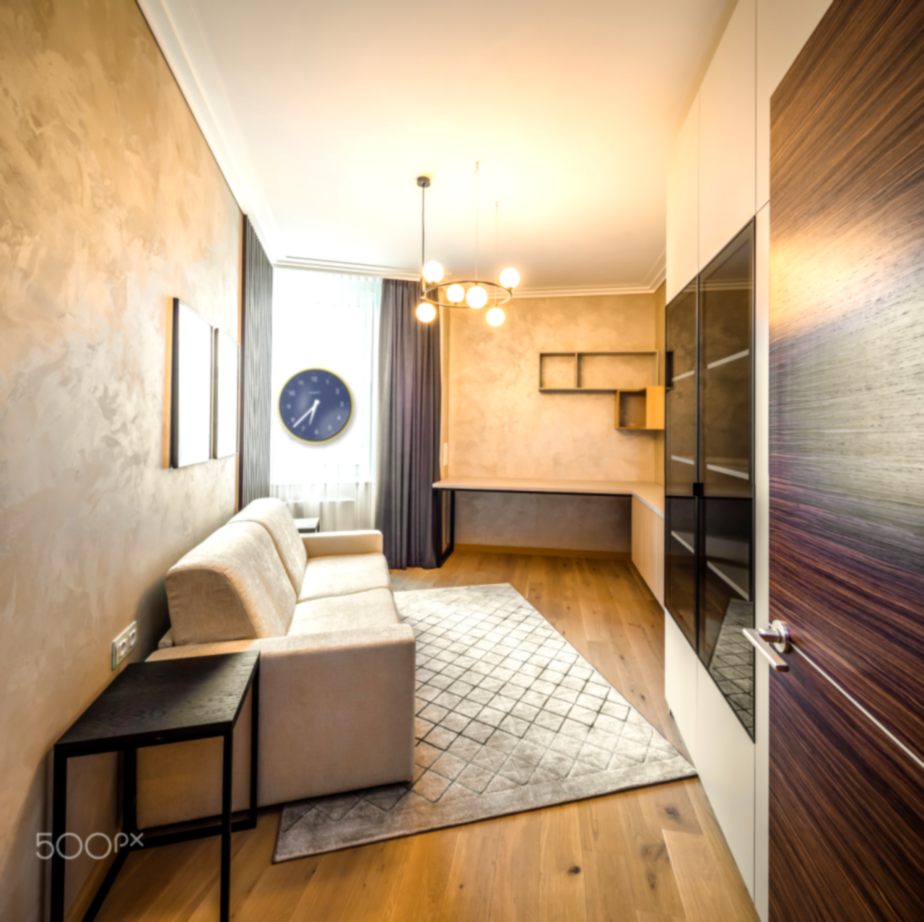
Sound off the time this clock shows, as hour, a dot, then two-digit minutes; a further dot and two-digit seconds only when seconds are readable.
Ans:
6.38
